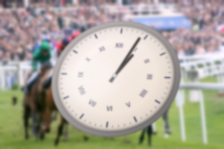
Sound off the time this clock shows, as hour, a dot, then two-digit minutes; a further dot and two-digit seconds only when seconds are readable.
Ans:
1.04
